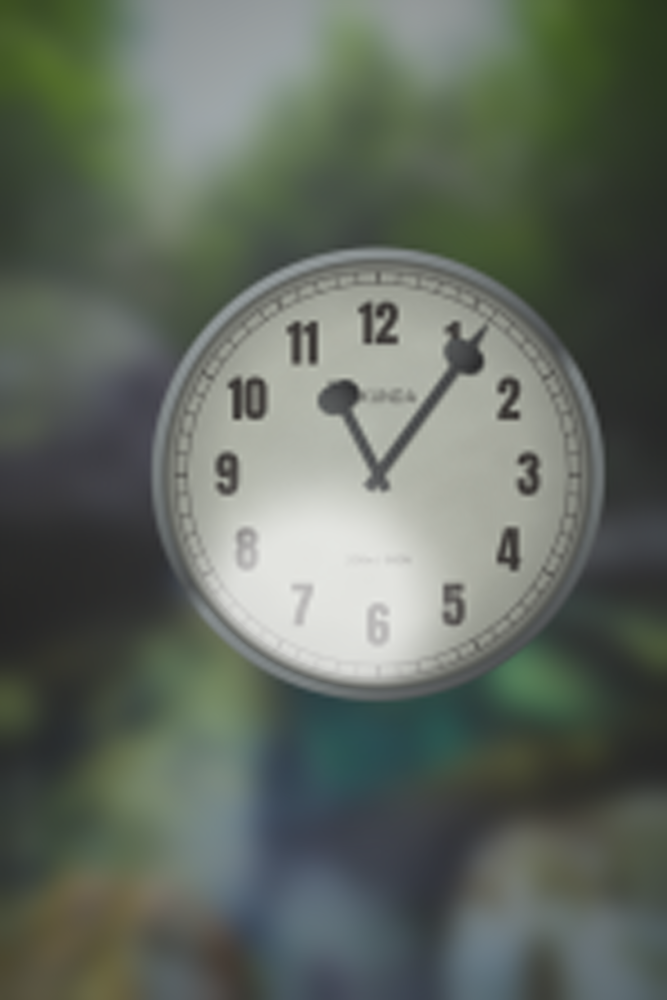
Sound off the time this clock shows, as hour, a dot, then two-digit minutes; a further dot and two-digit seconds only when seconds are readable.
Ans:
11.06
